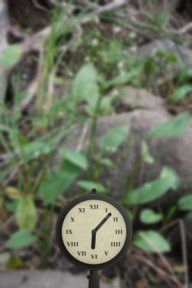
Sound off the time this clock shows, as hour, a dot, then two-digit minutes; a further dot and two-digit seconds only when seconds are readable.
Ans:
6.07
